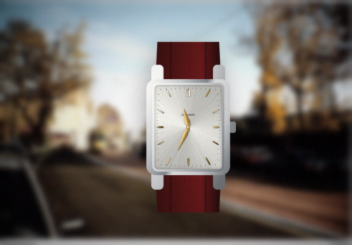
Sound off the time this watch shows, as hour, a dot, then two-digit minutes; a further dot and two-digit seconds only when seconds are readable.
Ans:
11.34
